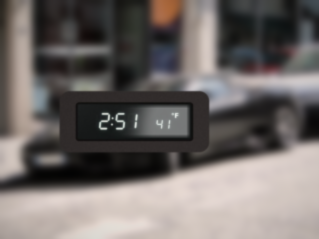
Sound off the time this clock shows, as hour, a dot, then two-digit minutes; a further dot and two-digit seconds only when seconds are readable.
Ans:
2.51
